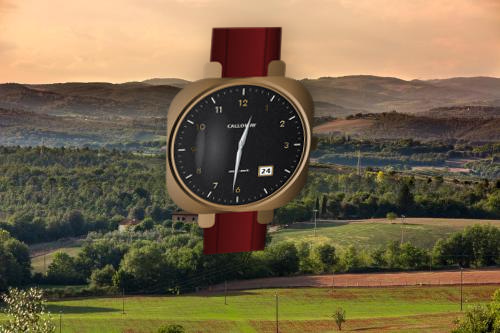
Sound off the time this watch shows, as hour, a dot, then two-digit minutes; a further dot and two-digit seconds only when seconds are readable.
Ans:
12.31
